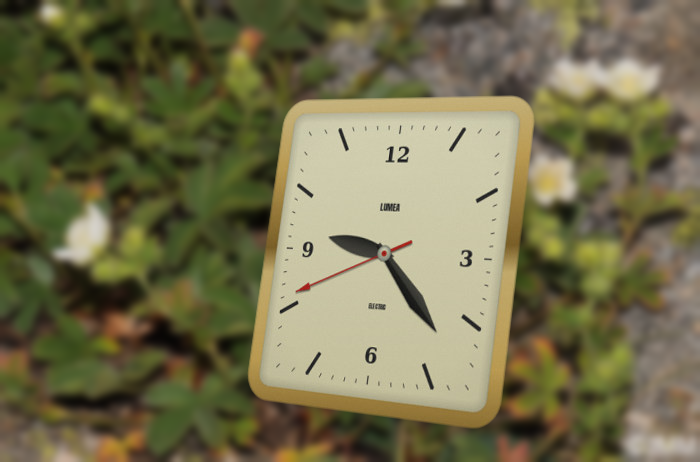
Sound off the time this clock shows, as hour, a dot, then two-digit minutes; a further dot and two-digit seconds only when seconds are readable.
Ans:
9.22.41
